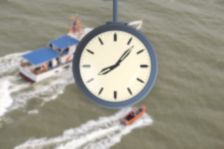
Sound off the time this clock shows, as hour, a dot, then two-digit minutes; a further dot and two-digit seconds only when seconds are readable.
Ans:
8.07
